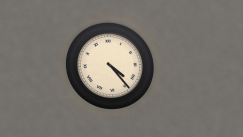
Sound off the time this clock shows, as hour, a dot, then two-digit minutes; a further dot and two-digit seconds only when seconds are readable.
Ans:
4.24
